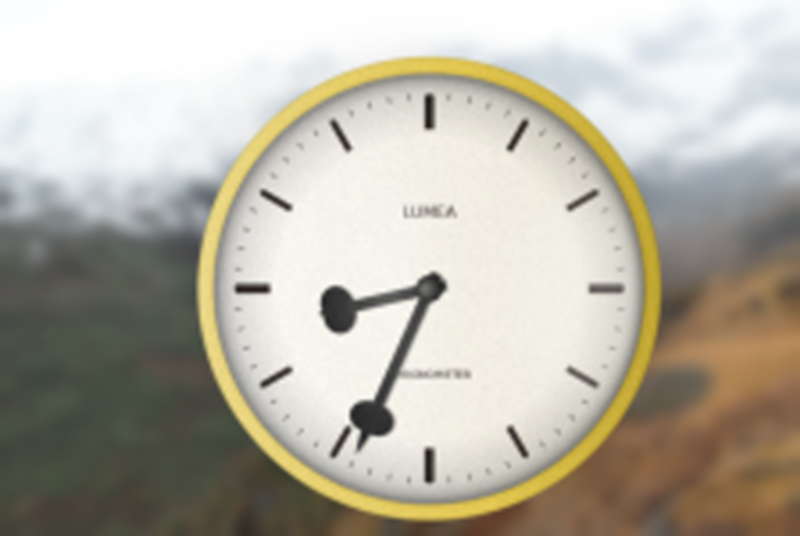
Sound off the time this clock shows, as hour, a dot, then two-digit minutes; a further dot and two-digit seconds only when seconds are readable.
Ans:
8.34
